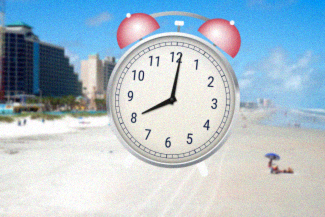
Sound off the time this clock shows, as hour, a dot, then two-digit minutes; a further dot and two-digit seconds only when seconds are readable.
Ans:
8.01
